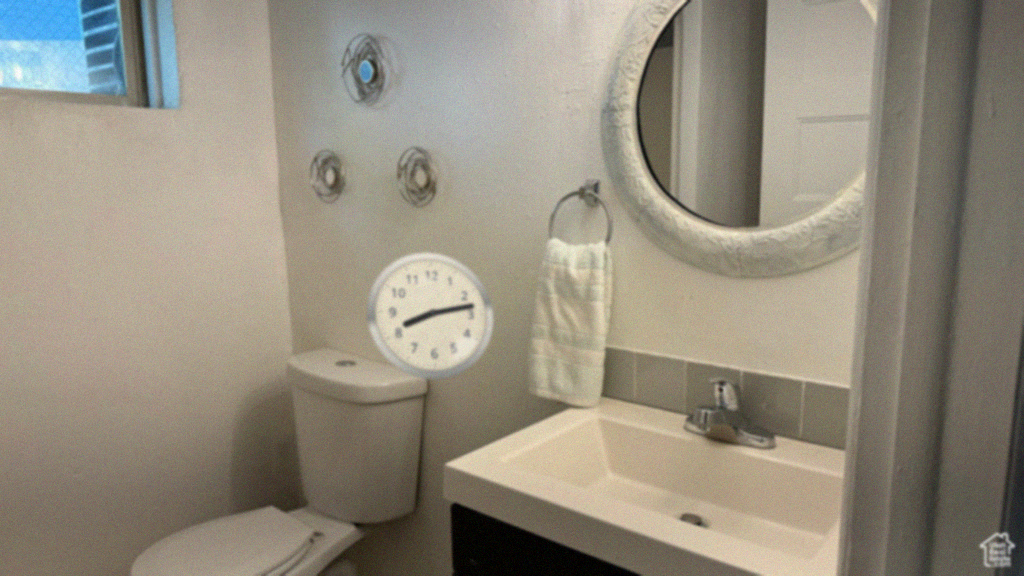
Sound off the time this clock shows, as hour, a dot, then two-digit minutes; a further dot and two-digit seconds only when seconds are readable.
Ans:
8.13
